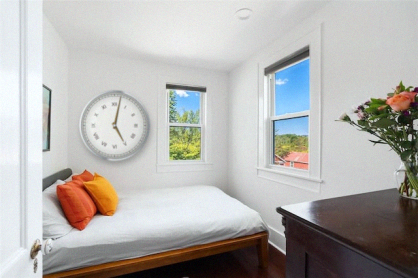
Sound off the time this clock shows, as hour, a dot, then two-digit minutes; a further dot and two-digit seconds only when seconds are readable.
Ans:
5.02
